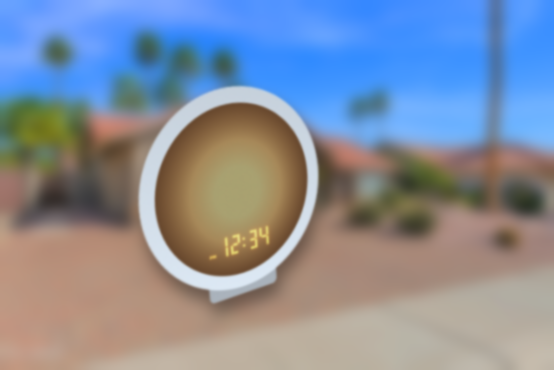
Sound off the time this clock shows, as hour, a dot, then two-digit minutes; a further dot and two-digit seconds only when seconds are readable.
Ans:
12.34
